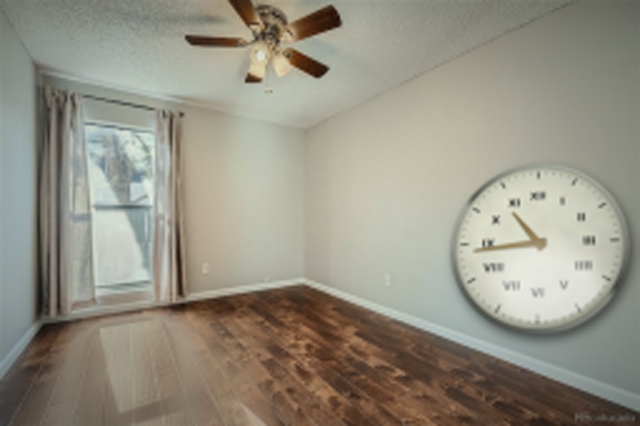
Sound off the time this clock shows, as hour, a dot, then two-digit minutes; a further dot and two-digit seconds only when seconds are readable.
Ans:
10.44
